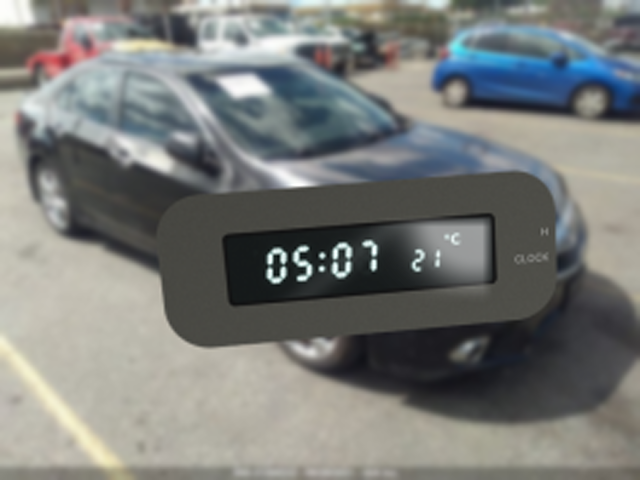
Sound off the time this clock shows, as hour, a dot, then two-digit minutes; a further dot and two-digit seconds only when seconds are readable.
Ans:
5.07
